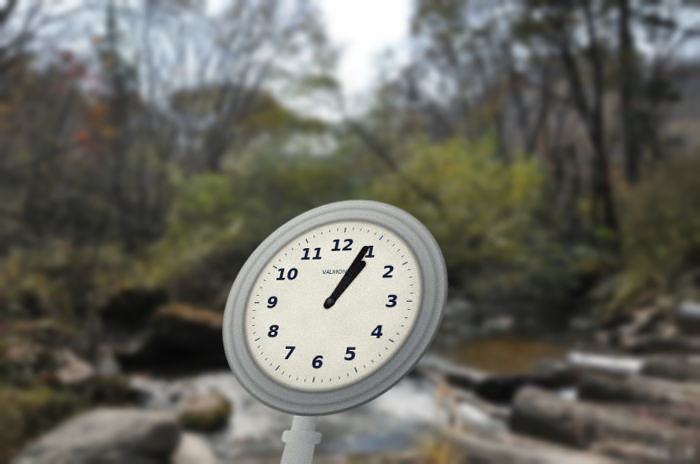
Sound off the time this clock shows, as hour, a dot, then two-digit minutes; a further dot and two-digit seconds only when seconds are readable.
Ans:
1.04
